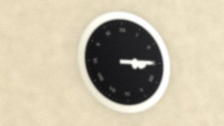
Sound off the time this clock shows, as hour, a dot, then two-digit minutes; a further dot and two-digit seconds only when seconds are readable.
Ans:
3.15
